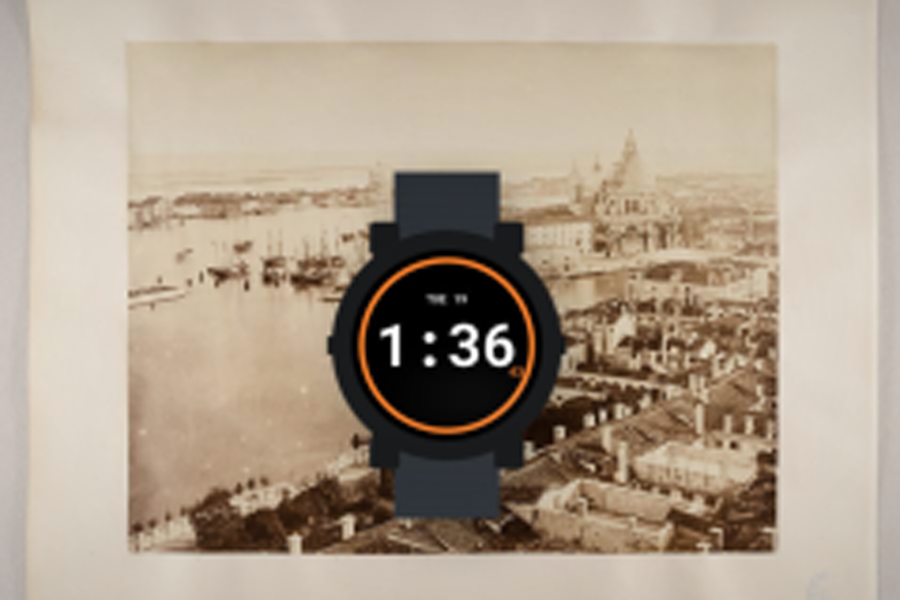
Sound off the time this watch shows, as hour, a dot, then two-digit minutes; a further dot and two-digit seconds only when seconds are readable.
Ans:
1.36
